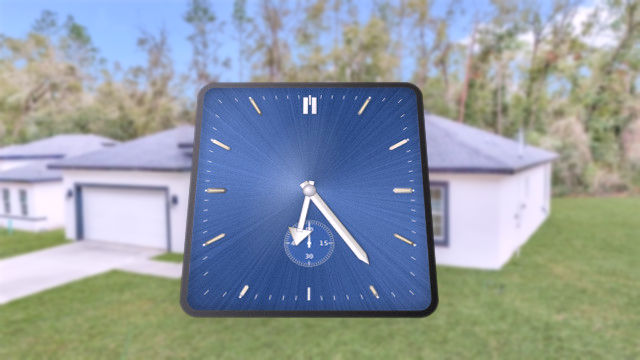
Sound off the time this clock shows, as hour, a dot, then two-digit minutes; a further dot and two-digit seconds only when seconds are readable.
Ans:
6.24
